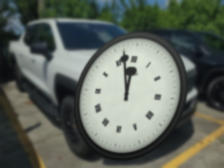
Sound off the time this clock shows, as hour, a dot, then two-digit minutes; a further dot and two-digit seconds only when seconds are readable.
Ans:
11.57
